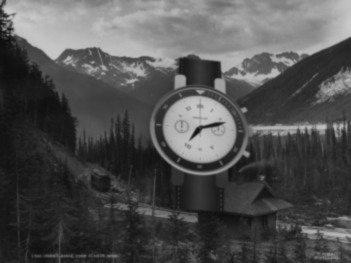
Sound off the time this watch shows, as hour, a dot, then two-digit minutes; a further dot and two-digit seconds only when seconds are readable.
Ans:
7.12
